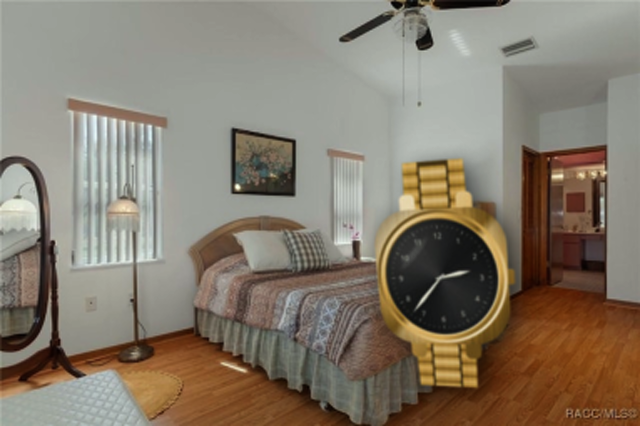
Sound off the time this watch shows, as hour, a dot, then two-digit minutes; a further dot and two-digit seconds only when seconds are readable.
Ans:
2.37
